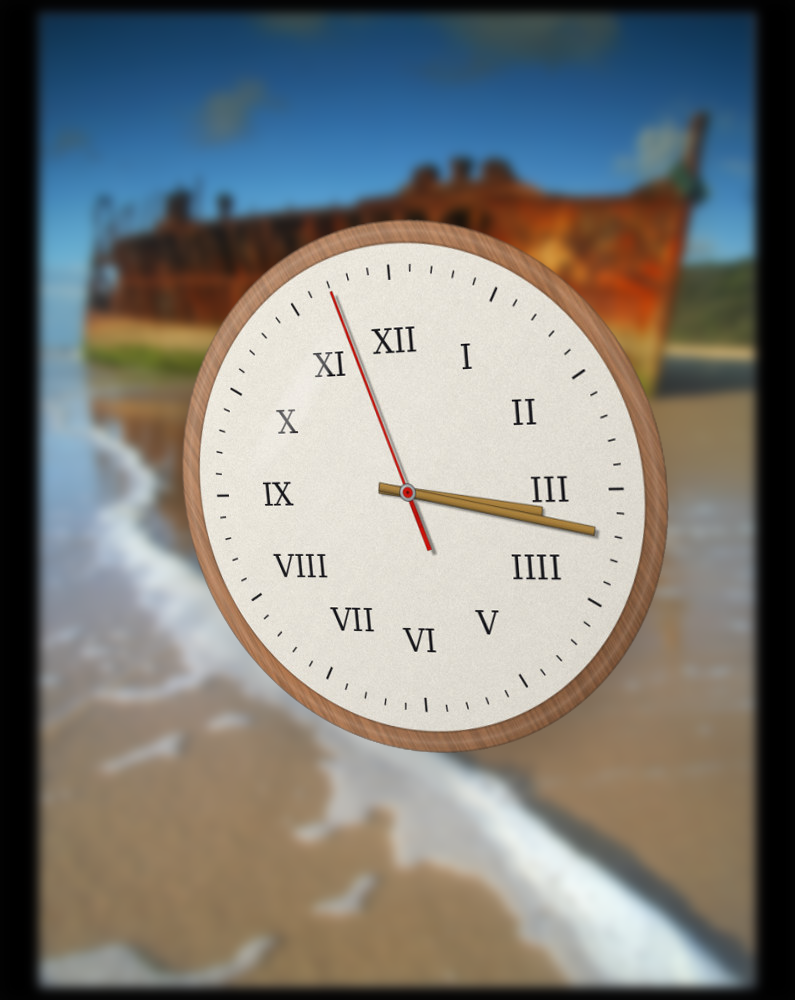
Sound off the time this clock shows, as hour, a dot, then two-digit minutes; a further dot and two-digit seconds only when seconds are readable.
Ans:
3.16.57
